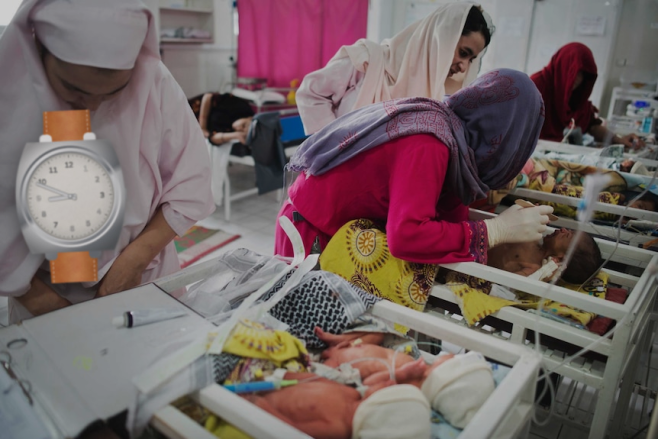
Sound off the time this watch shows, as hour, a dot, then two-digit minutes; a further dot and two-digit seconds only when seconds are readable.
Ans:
8.49
